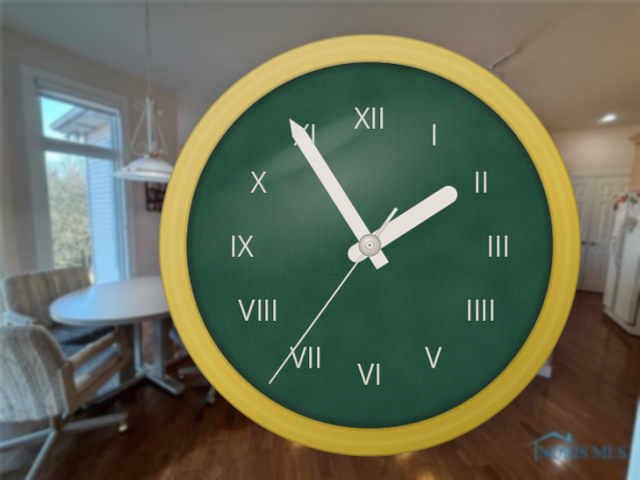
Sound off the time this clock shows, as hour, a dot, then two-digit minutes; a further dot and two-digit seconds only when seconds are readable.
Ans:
1.54.36
